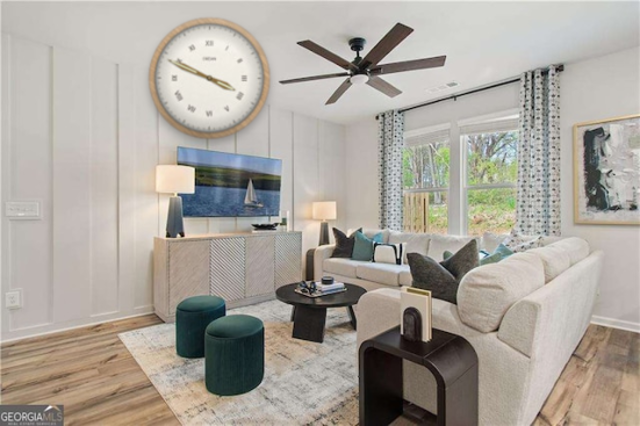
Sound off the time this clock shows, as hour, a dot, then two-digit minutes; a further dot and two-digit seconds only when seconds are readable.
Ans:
3.49
